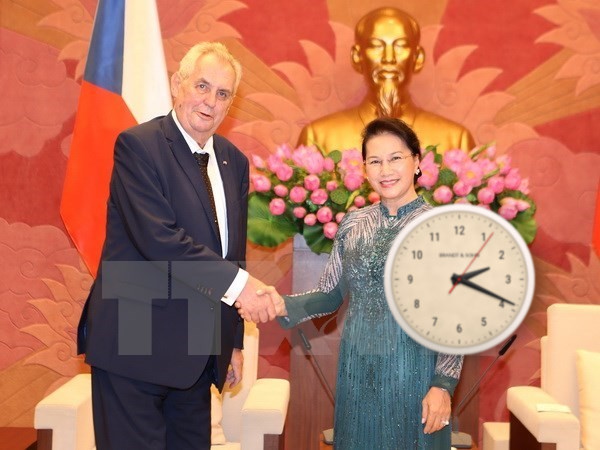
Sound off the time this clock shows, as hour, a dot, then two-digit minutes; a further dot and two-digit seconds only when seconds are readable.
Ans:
2.19.06
